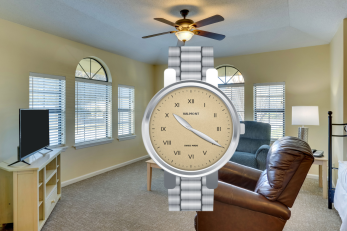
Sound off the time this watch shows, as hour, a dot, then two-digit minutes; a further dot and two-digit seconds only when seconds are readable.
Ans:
10.20
